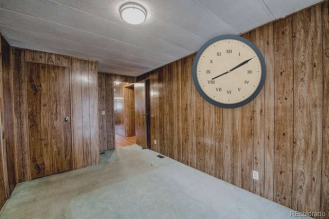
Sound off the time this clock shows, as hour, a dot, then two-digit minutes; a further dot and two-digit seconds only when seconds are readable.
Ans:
8.10
